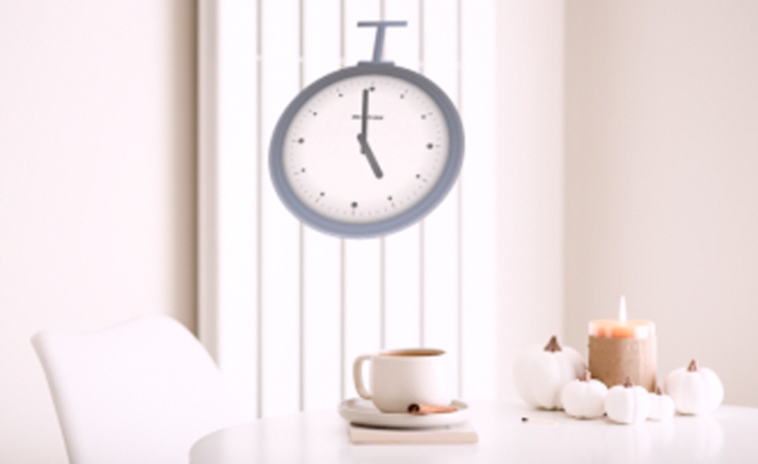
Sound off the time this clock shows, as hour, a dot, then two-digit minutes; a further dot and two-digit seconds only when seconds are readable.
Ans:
4.59
